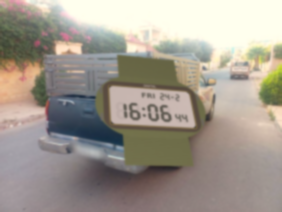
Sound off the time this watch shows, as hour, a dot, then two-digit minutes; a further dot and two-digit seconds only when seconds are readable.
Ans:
16.06
